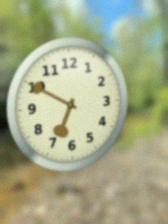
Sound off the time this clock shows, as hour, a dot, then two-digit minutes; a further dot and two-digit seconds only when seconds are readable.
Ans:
6.50
